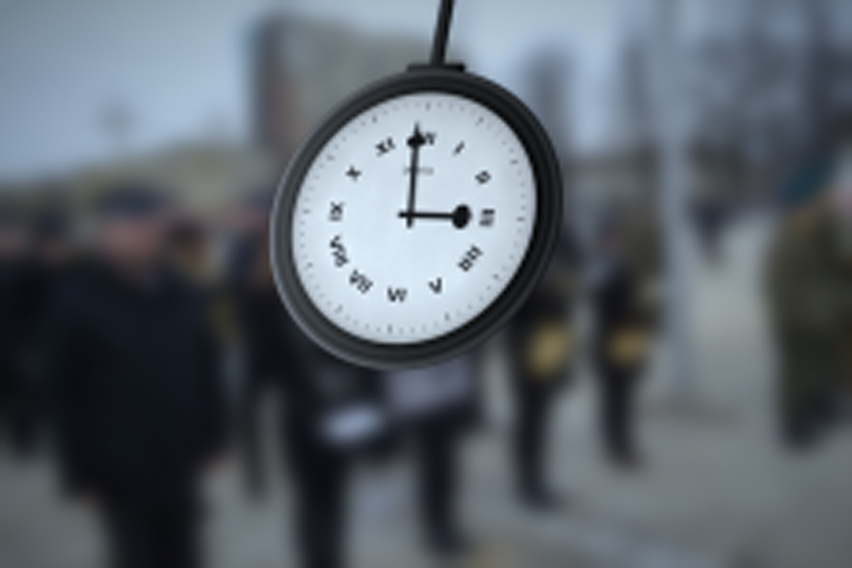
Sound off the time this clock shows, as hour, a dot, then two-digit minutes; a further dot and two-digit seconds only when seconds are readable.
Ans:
2.59
